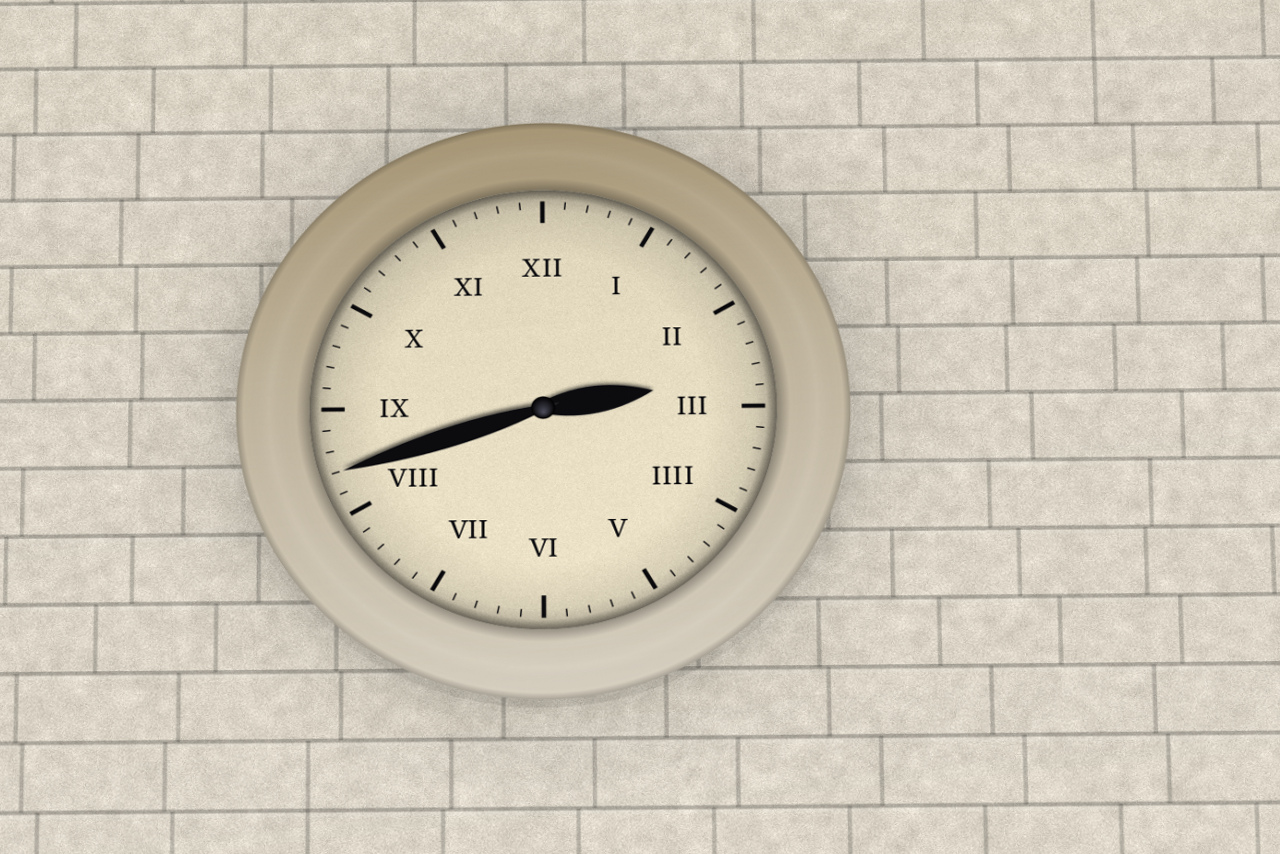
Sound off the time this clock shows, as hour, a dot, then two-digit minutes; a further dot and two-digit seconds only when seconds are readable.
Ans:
2.42
